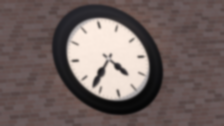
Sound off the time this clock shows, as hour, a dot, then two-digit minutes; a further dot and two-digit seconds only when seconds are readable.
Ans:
4.37
